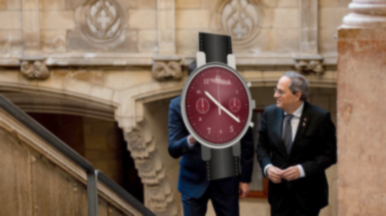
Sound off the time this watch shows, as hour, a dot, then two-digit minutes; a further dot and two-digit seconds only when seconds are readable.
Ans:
10.21
